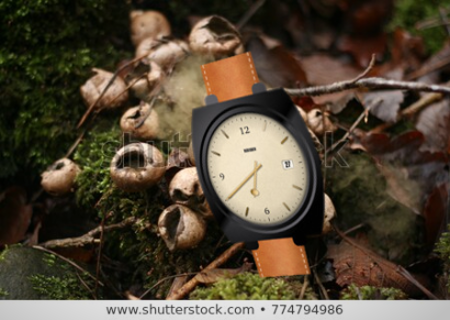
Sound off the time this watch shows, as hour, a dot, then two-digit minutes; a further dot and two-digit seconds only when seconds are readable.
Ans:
6.40
